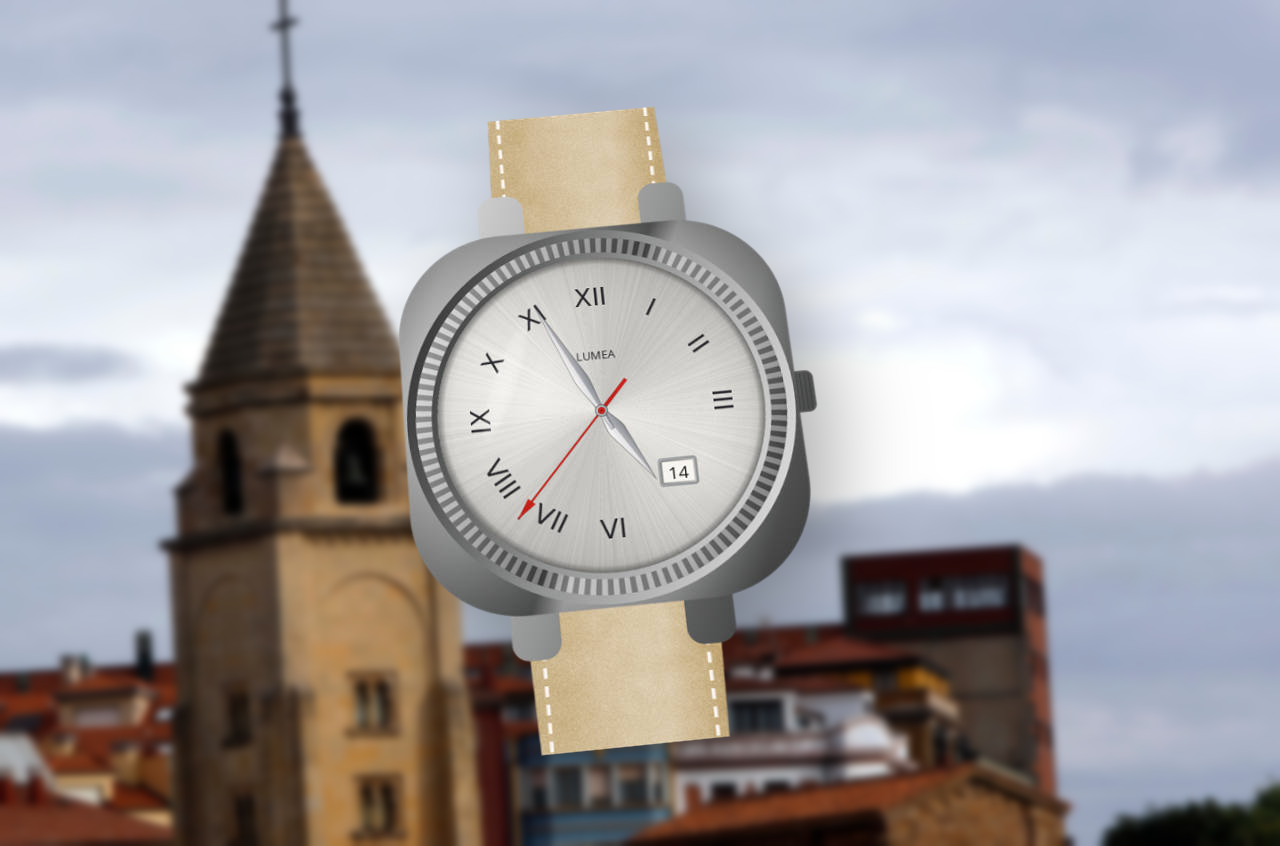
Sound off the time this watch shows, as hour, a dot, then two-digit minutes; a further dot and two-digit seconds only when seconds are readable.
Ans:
4.55.37
